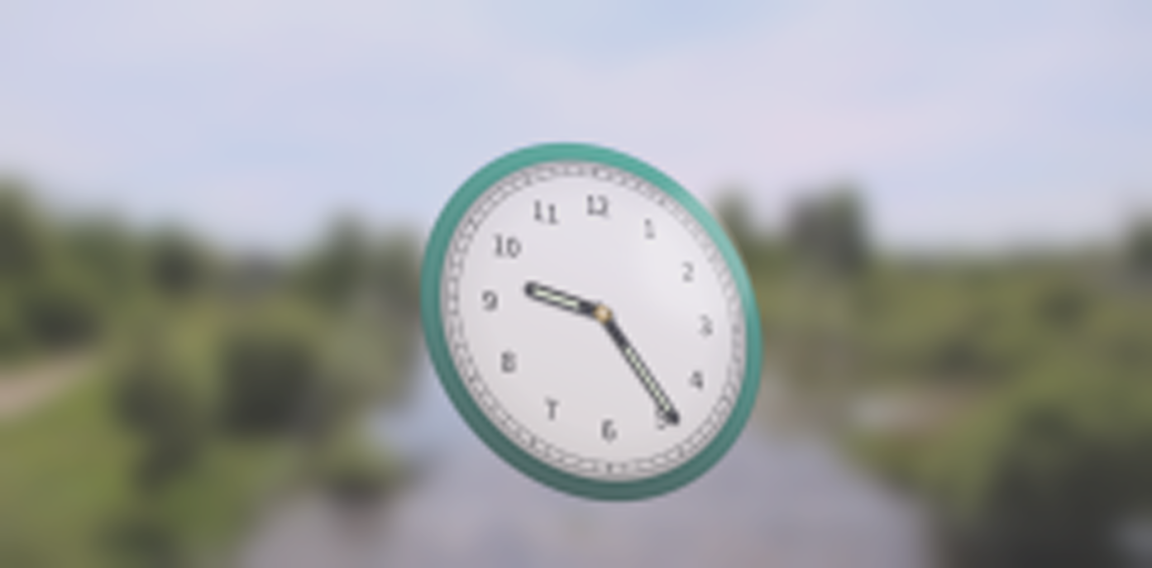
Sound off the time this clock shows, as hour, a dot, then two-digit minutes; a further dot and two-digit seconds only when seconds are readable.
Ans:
9.24
